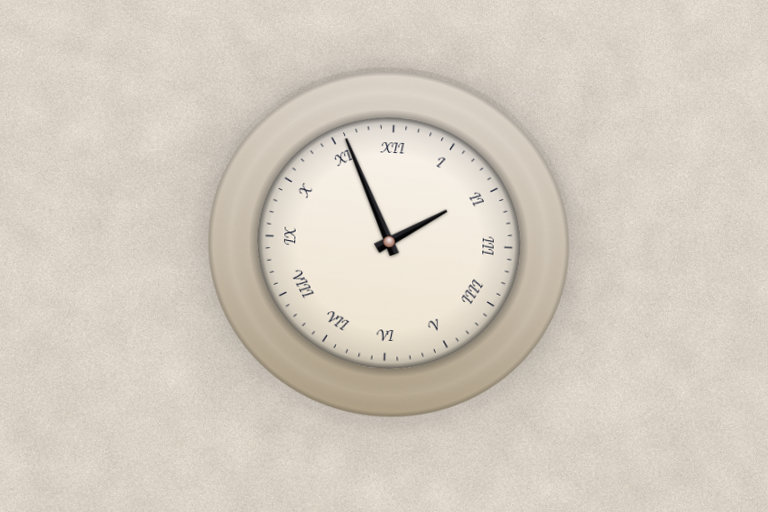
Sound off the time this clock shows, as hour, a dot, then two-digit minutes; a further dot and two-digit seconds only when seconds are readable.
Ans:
1.56
